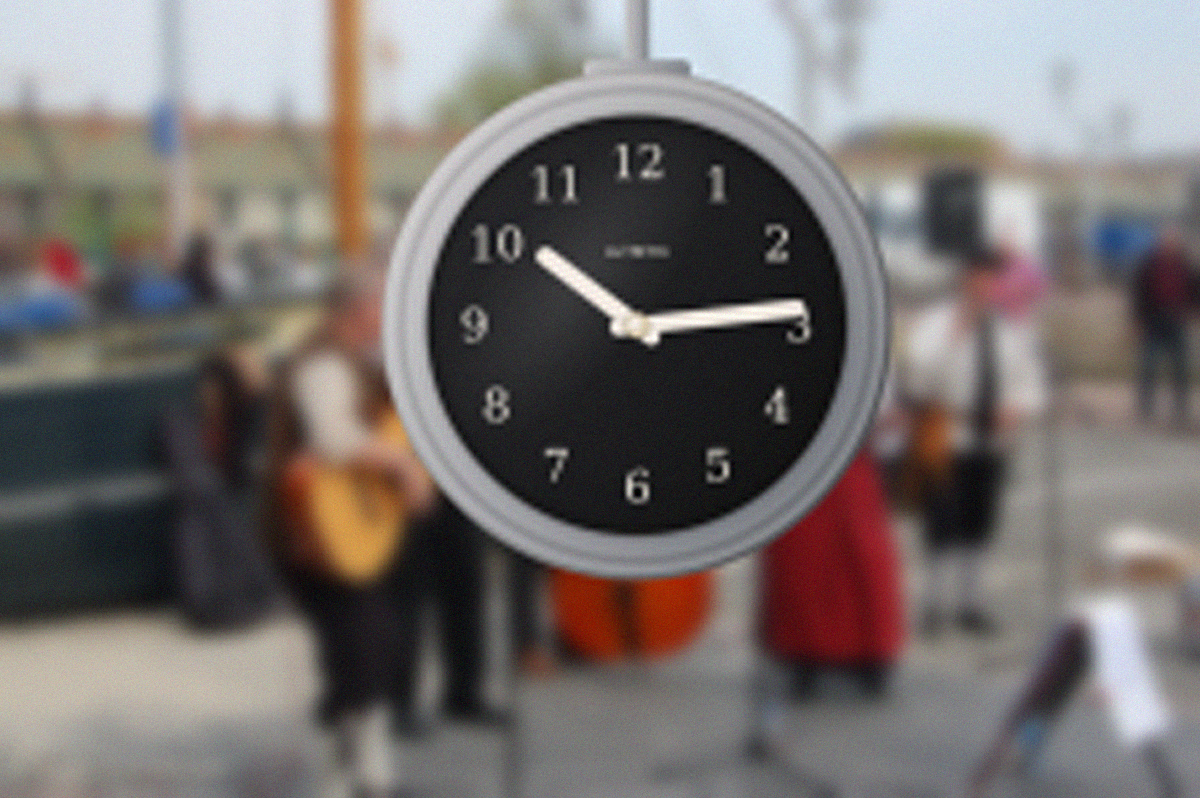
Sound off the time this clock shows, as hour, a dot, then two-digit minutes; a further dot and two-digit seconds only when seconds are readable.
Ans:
10.14
